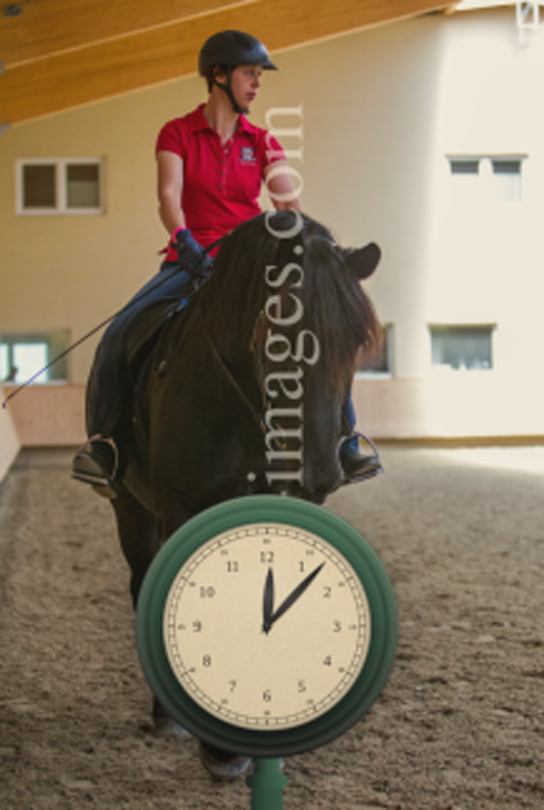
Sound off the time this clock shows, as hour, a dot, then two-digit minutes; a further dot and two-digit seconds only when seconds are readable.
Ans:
12.07
